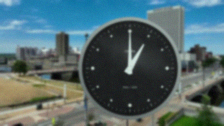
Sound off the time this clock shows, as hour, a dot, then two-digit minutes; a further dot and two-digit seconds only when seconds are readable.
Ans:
1.00
